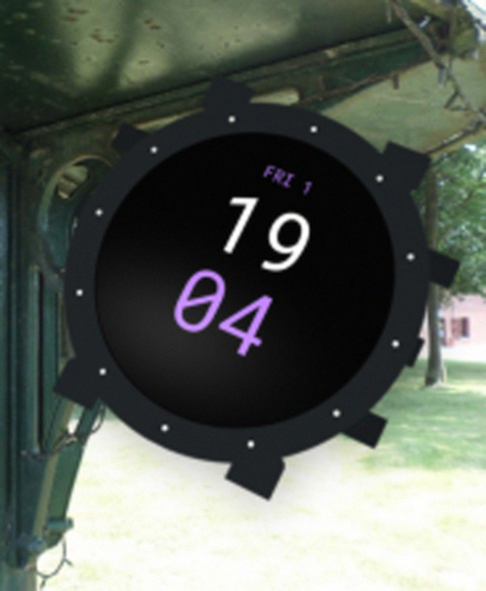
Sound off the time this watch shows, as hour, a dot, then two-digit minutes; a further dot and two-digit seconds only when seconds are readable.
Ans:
19.04
